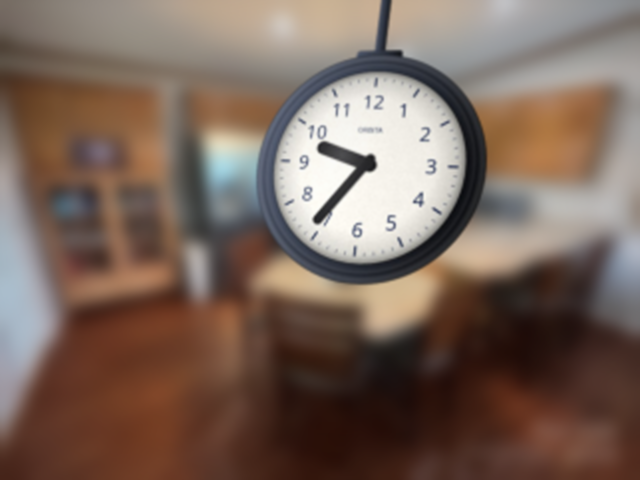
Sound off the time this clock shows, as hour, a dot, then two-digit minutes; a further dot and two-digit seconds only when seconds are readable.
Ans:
9.36
